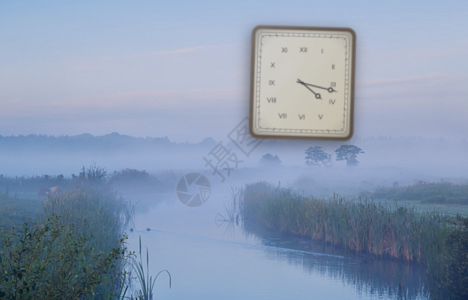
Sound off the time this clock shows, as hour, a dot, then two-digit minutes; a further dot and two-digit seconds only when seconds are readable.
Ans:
4.17
